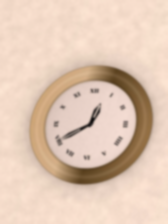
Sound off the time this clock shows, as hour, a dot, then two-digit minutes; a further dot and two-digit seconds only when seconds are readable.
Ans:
12.40
